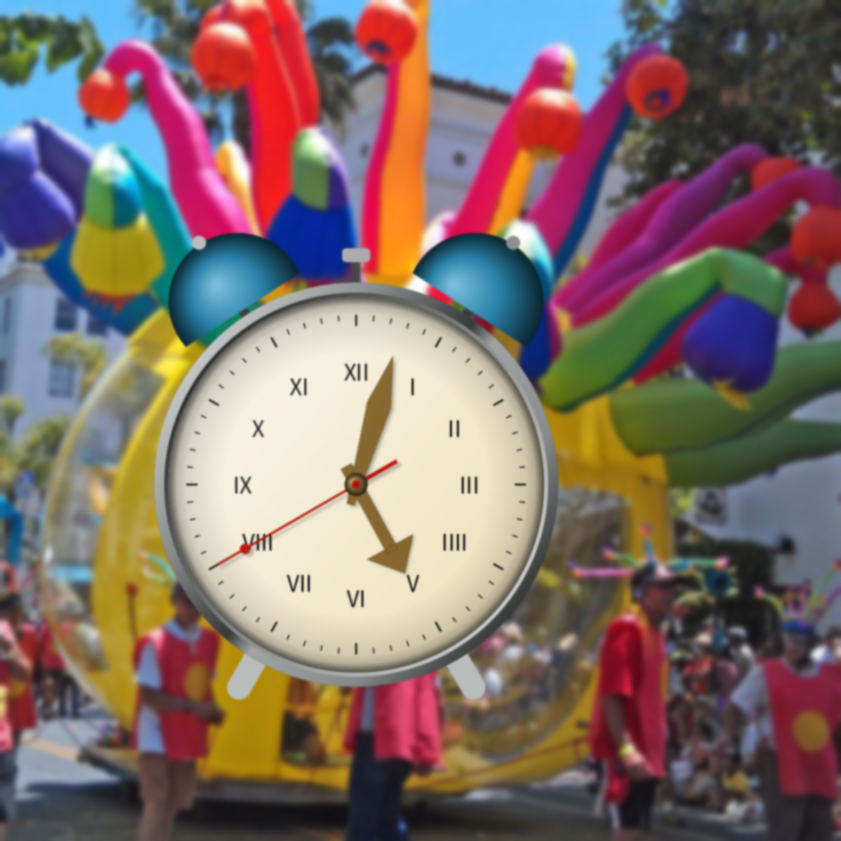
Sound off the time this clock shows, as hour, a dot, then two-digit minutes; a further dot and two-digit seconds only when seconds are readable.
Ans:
5.02.40
